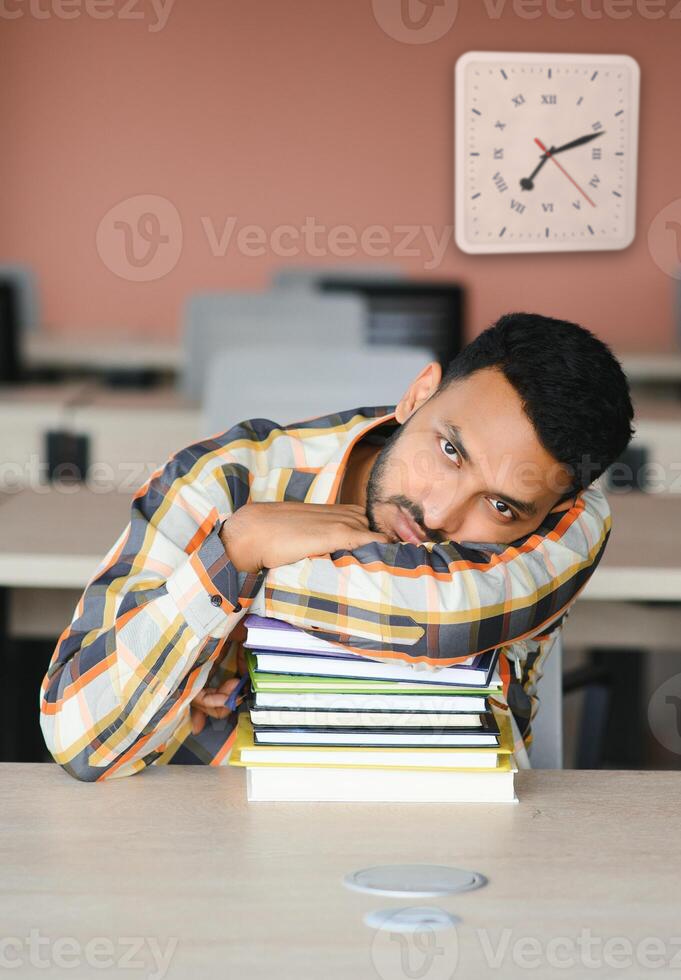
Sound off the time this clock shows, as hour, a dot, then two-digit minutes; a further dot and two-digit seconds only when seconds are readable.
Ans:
7.11.23
